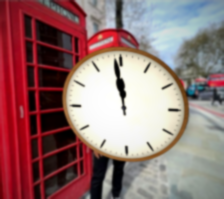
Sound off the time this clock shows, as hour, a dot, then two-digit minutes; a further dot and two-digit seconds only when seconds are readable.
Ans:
11.59
